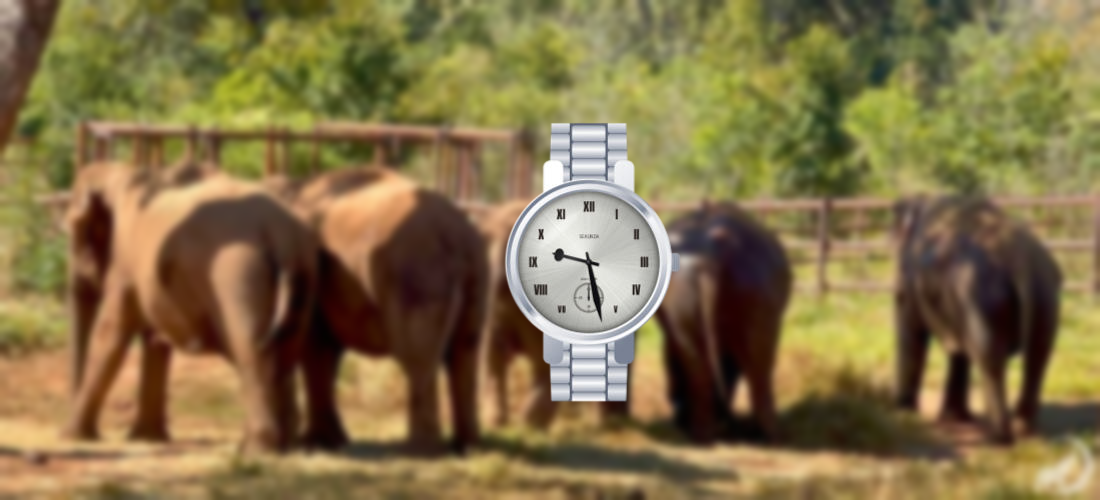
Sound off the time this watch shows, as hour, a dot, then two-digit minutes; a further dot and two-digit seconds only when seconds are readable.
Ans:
9.28
